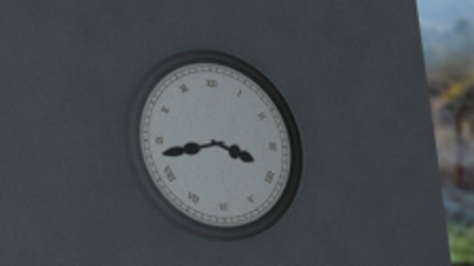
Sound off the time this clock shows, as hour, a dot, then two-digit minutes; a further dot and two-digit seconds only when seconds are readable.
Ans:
3.43
